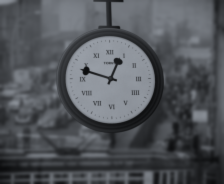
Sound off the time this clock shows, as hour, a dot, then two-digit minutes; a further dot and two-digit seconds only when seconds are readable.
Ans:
12.48
